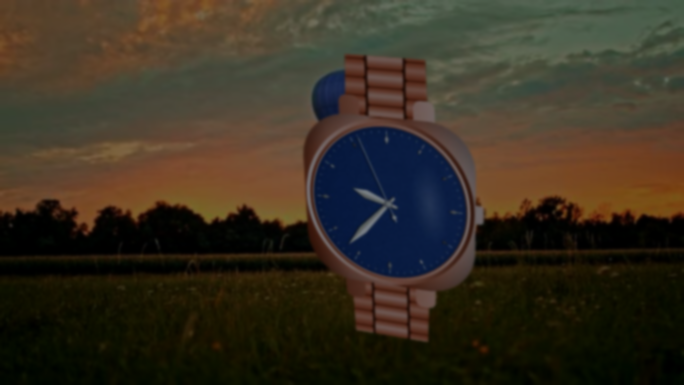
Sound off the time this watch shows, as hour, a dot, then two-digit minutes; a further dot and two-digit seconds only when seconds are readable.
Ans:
9.36.56
